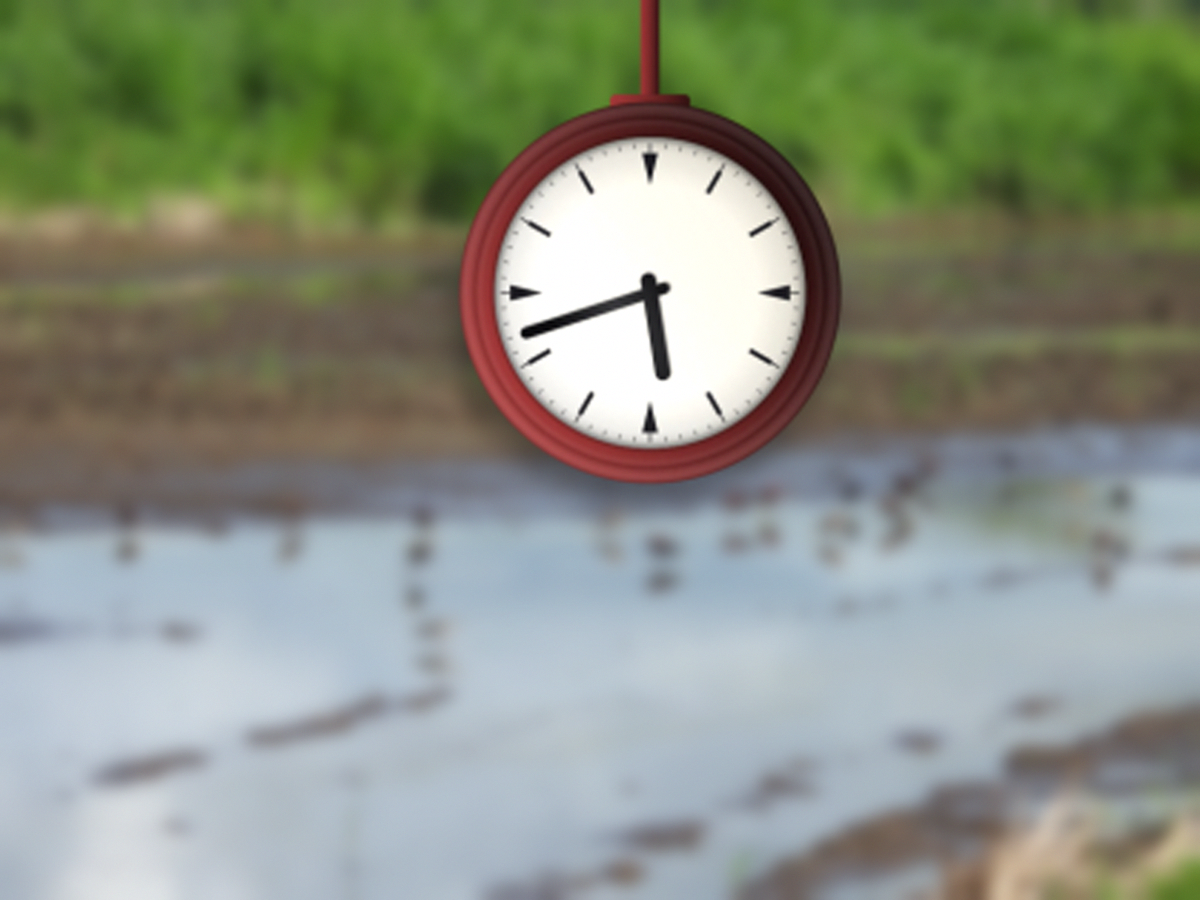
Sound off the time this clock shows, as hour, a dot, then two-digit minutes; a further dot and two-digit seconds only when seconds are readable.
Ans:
5.42
